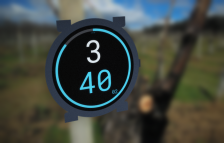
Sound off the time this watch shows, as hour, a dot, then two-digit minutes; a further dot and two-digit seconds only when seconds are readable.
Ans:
3.40
